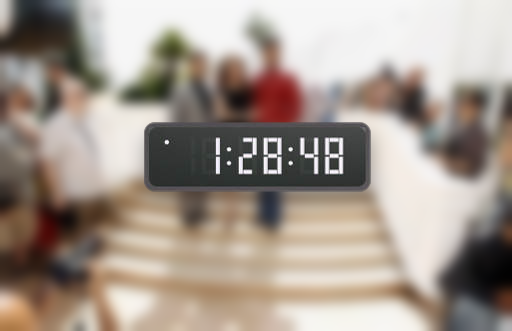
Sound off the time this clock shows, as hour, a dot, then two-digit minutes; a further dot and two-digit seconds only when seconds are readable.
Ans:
1.28.48
